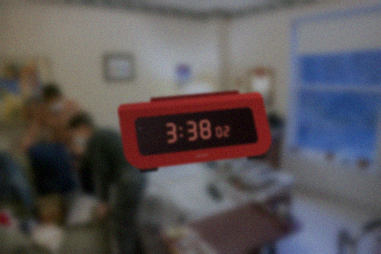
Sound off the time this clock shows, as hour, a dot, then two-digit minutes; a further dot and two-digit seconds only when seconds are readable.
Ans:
3.38
